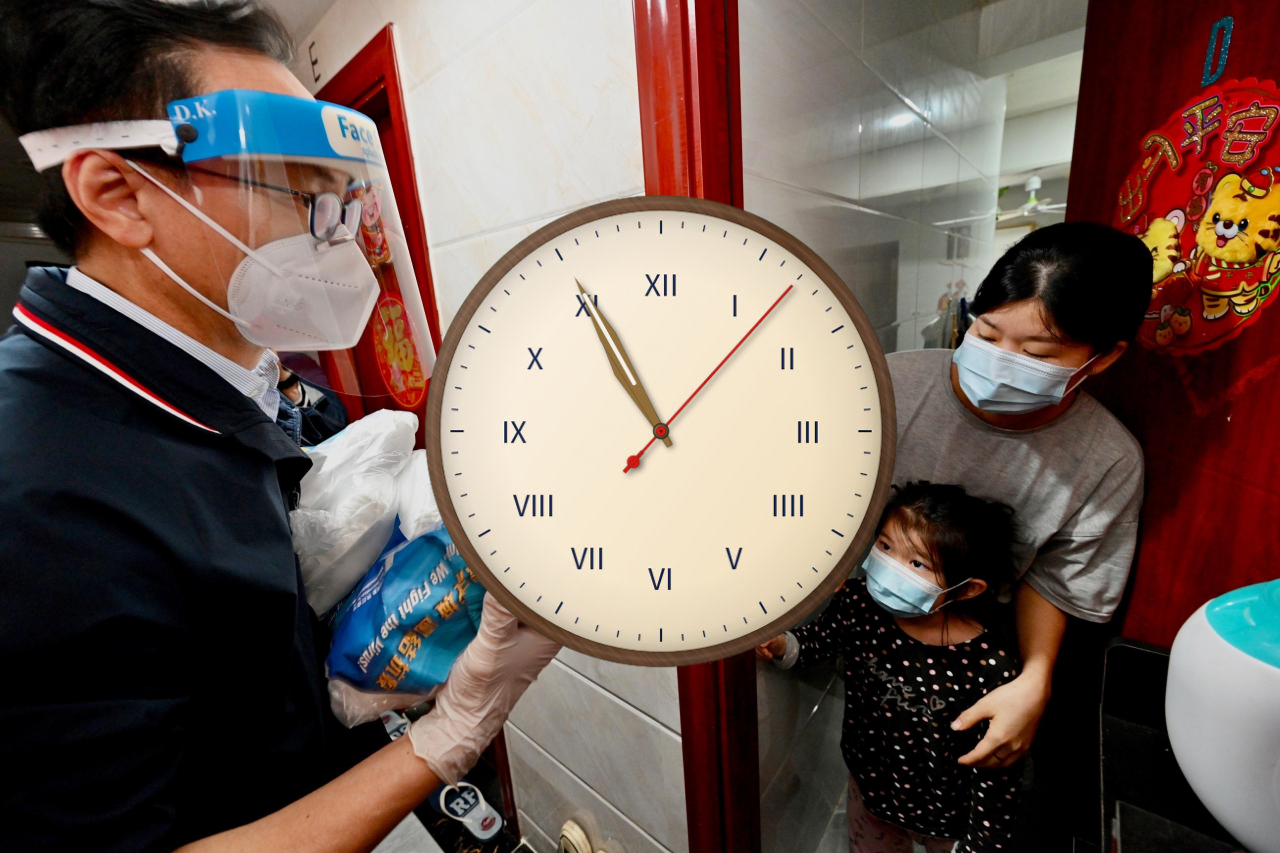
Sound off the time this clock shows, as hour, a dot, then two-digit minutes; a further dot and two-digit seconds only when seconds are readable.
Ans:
10.55.07
